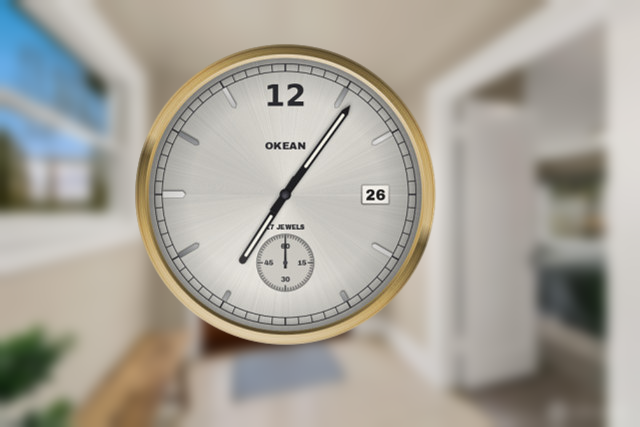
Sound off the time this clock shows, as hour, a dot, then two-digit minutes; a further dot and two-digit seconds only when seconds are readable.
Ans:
7.06
